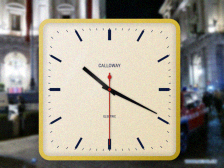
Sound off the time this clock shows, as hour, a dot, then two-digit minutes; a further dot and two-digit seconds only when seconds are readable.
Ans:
10.19.30
